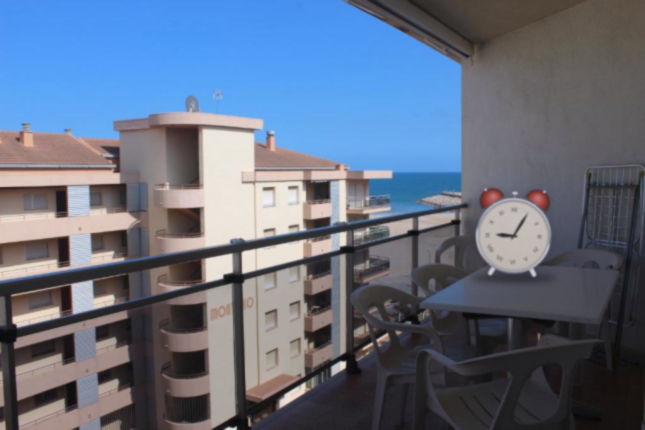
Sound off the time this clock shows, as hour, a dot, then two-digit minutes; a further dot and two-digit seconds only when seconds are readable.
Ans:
9.05
